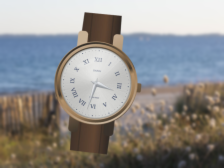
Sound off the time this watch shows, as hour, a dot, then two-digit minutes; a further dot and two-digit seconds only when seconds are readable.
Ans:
3.32
